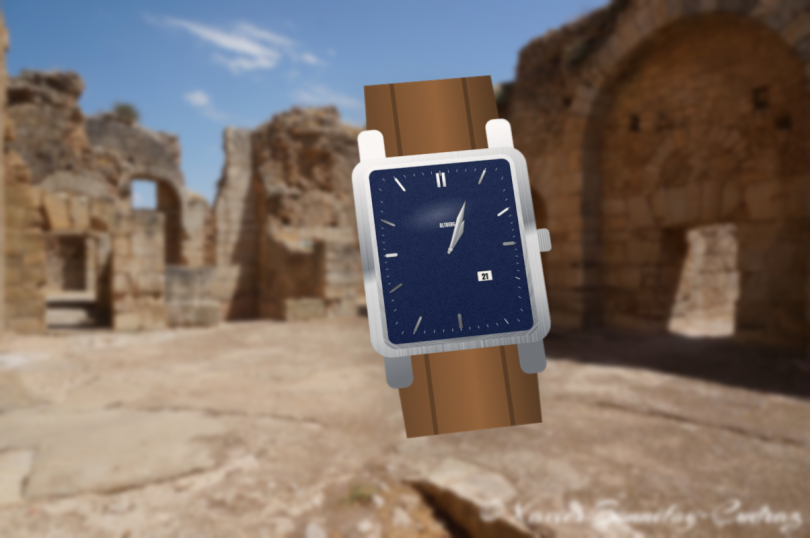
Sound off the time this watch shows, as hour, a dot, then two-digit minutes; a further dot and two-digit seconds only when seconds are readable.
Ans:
1.04
